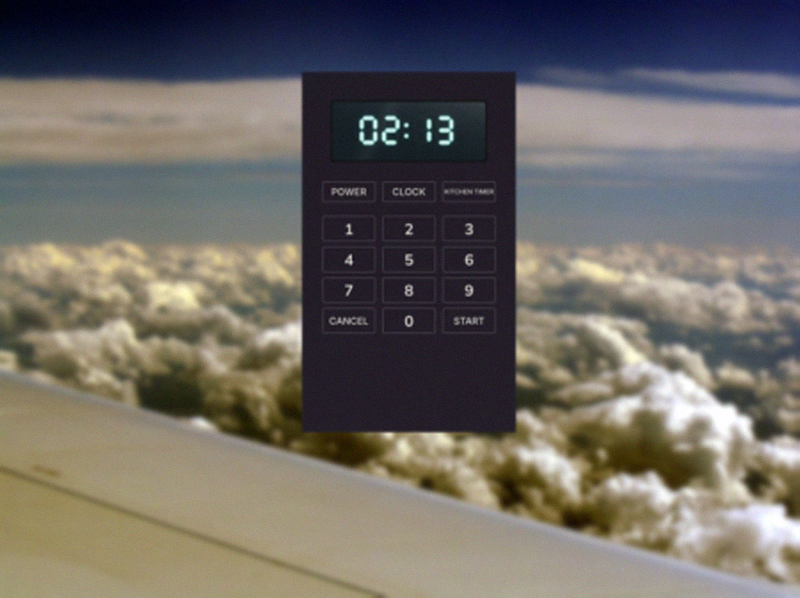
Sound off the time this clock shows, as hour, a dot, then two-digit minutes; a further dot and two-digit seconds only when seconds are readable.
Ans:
2.13
